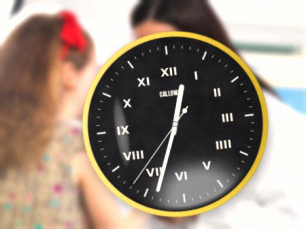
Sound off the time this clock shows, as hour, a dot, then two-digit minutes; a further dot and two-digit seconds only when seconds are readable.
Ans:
12.33.37
